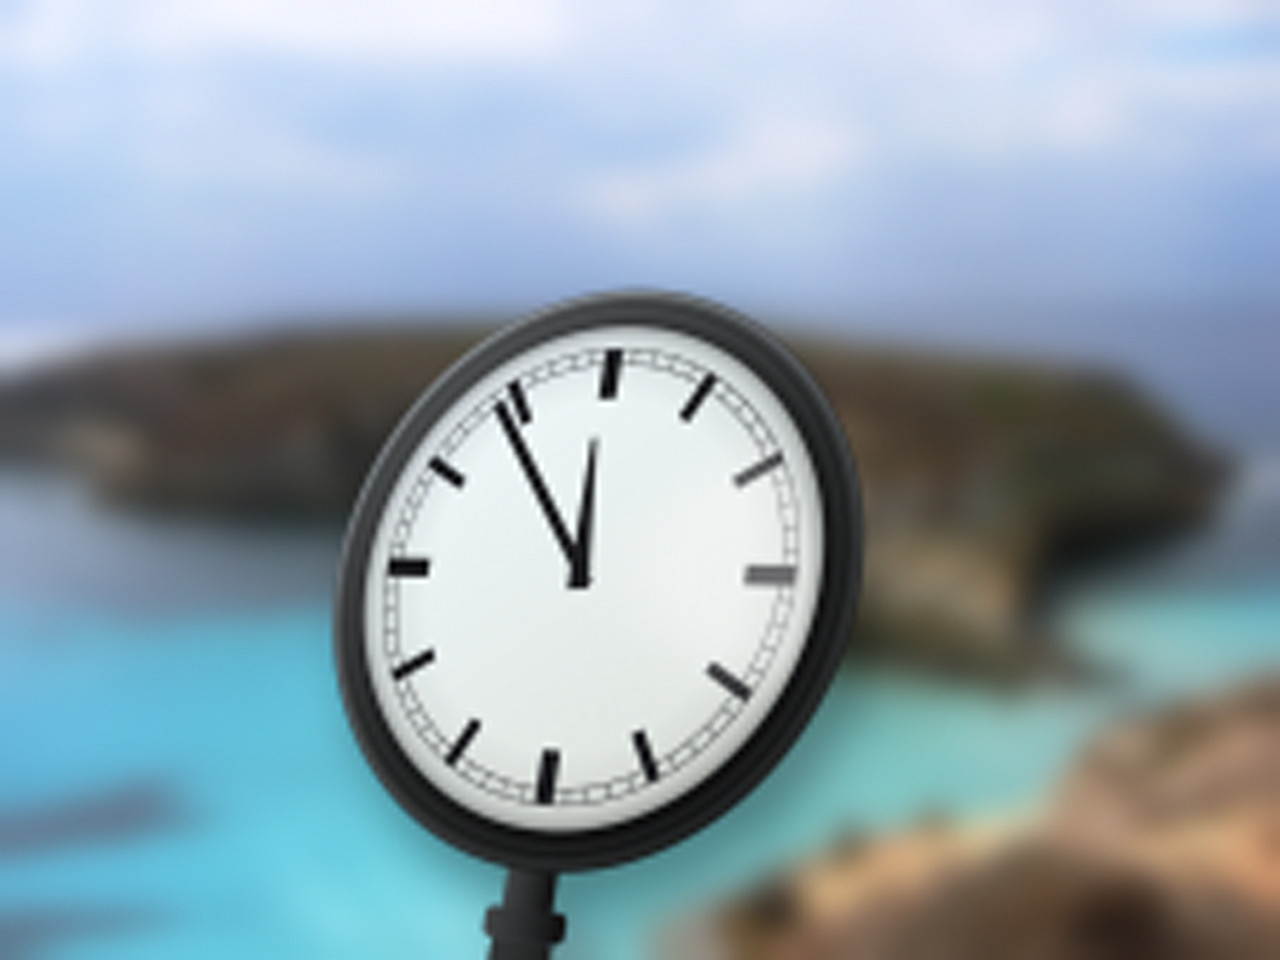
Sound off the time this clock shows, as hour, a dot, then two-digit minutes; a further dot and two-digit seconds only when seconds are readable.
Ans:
11.54
